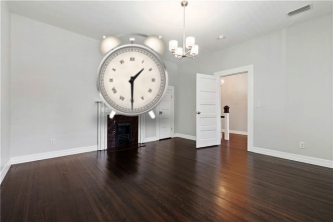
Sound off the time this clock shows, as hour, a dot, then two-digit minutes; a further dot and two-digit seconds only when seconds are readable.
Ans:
1.30
